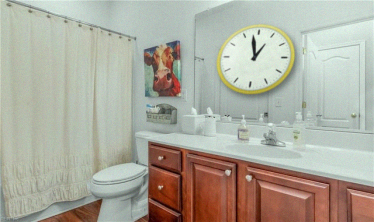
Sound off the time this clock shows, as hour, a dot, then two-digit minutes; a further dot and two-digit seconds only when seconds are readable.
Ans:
12.58
